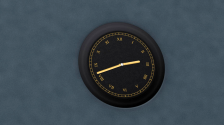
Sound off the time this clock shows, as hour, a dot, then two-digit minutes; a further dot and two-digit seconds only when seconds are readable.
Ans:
2.42
